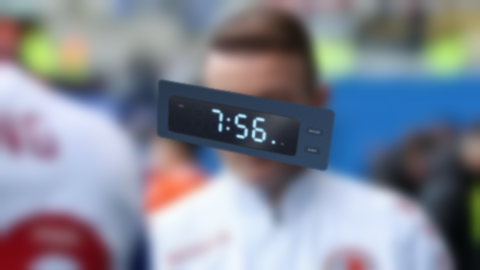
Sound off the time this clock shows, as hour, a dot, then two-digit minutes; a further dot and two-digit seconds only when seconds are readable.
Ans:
7.56
